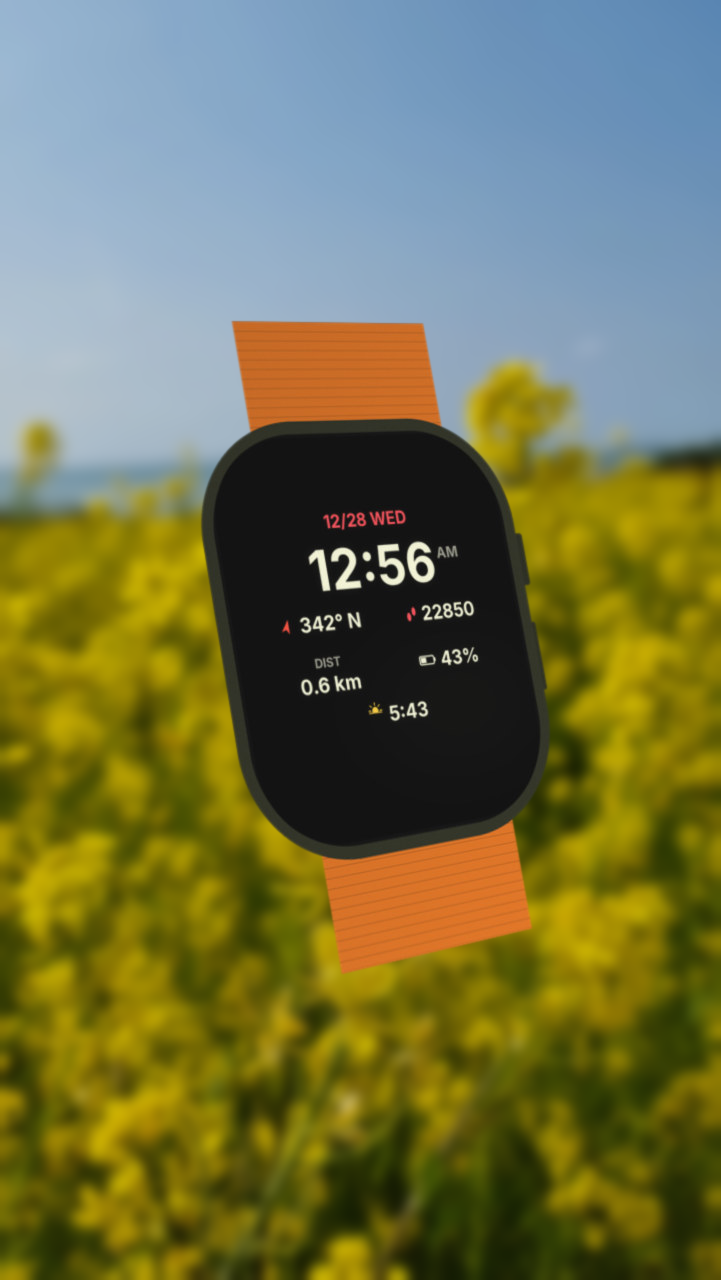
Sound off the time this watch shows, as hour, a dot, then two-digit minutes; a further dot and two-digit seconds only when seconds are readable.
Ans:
12.56
